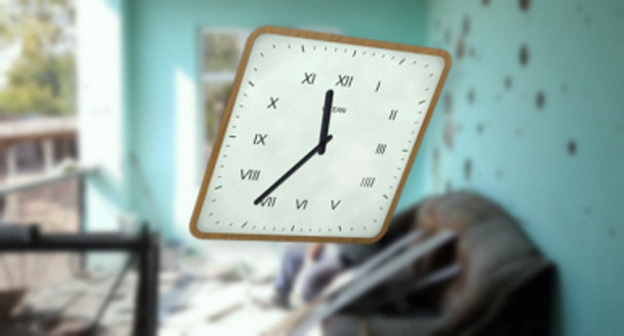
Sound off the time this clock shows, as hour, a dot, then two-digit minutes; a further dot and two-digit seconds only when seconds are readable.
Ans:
11.36
